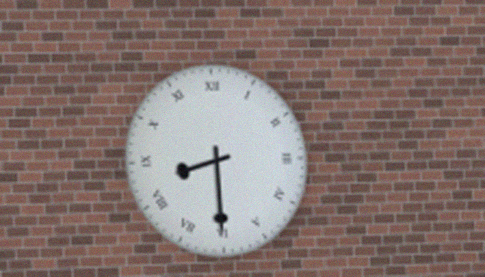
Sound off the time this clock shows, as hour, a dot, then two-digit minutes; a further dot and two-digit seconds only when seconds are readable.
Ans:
8.30
